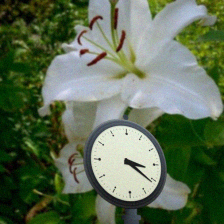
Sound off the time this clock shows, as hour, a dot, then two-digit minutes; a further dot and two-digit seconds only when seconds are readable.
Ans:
3.21
